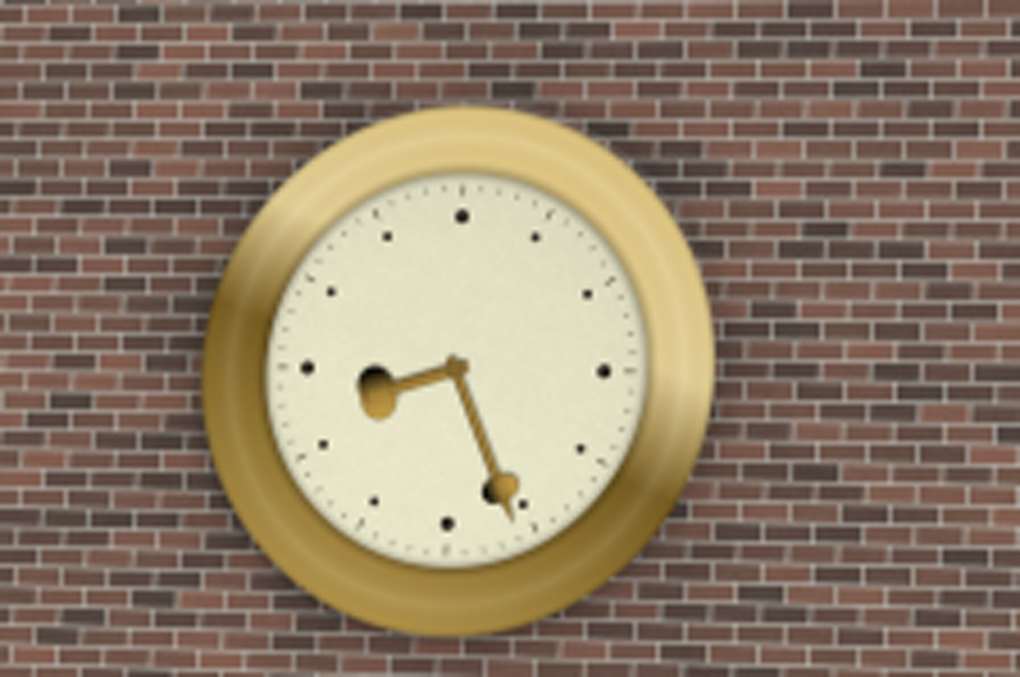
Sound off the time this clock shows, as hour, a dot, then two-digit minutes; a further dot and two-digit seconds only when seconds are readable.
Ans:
8.26
